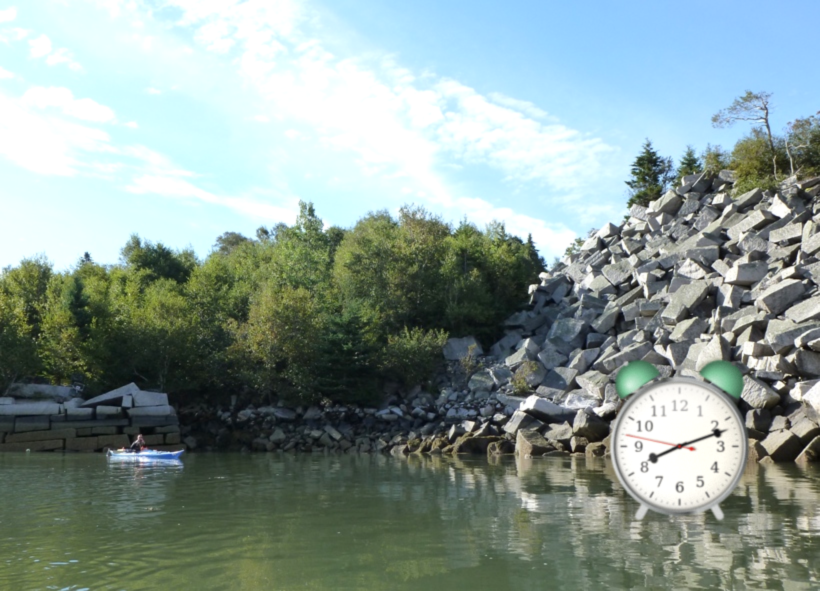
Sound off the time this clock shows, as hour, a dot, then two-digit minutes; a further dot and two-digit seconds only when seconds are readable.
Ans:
8.11.47
